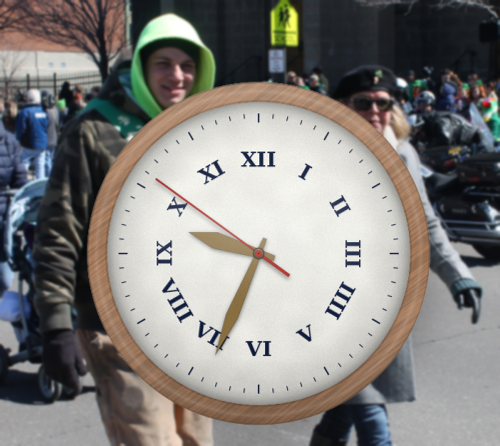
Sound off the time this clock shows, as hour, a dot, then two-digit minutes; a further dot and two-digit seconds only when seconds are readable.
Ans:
9.33.51
